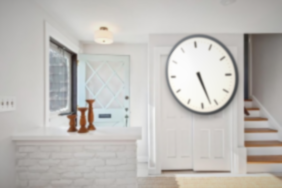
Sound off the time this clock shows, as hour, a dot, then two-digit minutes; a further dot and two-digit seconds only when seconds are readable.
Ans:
5.27
